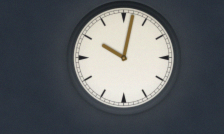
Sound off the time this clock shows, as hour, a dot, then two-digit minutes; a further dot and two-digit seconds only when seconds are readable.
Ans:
10.02
